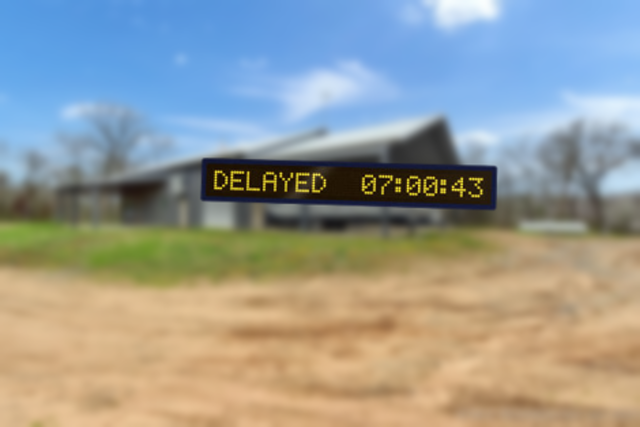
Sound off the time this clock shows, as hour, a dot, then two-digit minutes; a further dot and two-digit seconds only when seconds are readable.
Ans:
7.00.43
